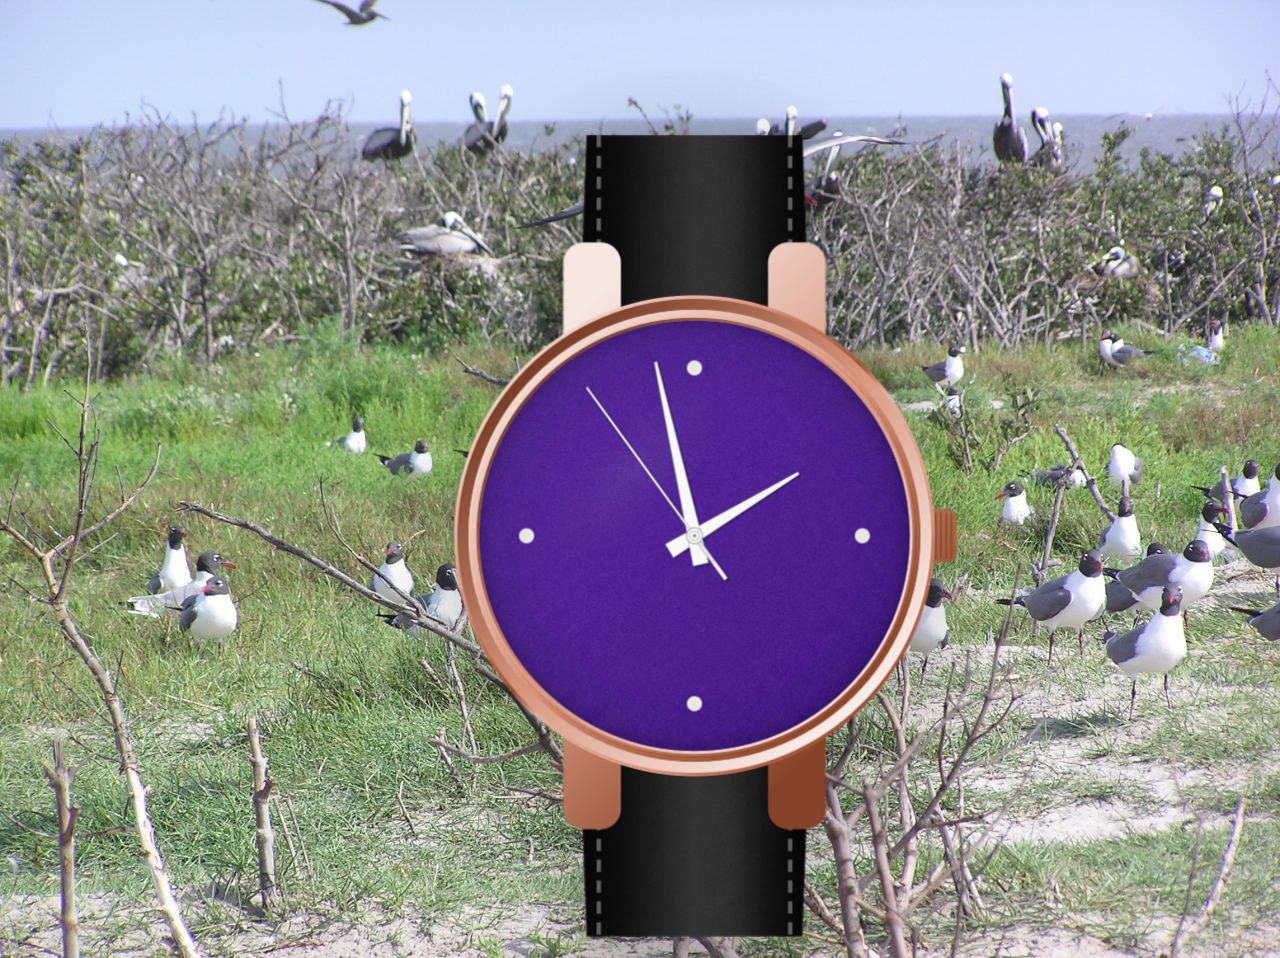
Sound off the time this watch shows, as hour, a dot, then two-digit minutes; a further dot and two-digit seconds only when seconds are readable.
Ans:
1.57.54
